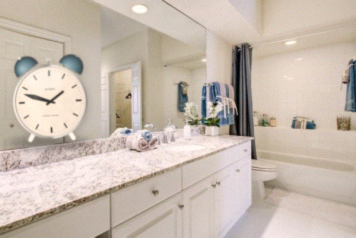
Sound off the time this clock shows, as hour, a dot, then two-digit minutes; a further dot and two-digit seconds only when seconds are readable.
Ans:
1.48
